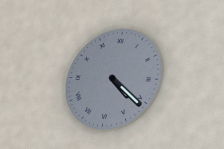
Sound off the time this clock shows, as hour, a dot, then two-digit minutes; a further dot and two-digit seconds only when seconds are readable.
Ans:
4.21
